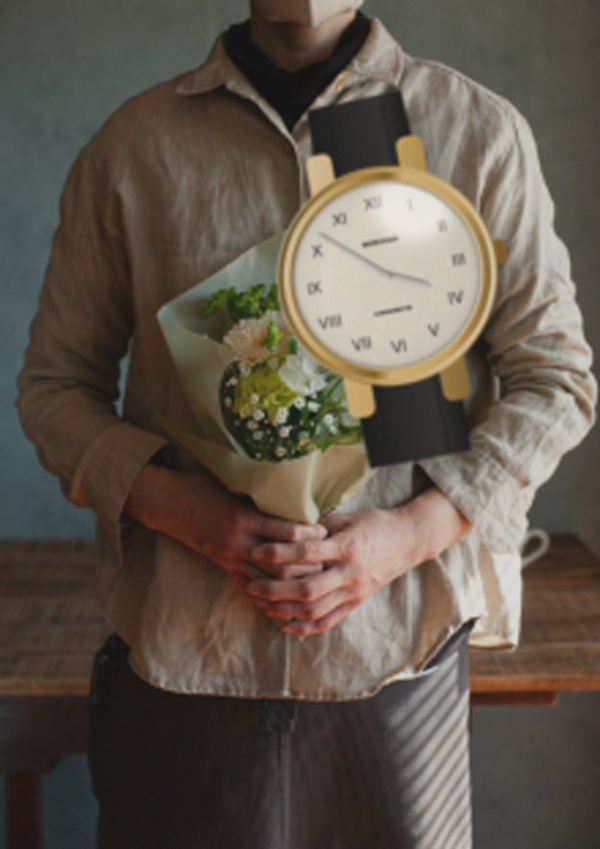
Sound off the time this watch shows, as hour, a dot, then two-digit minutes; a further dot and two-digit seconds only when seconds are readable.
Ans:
3.52
